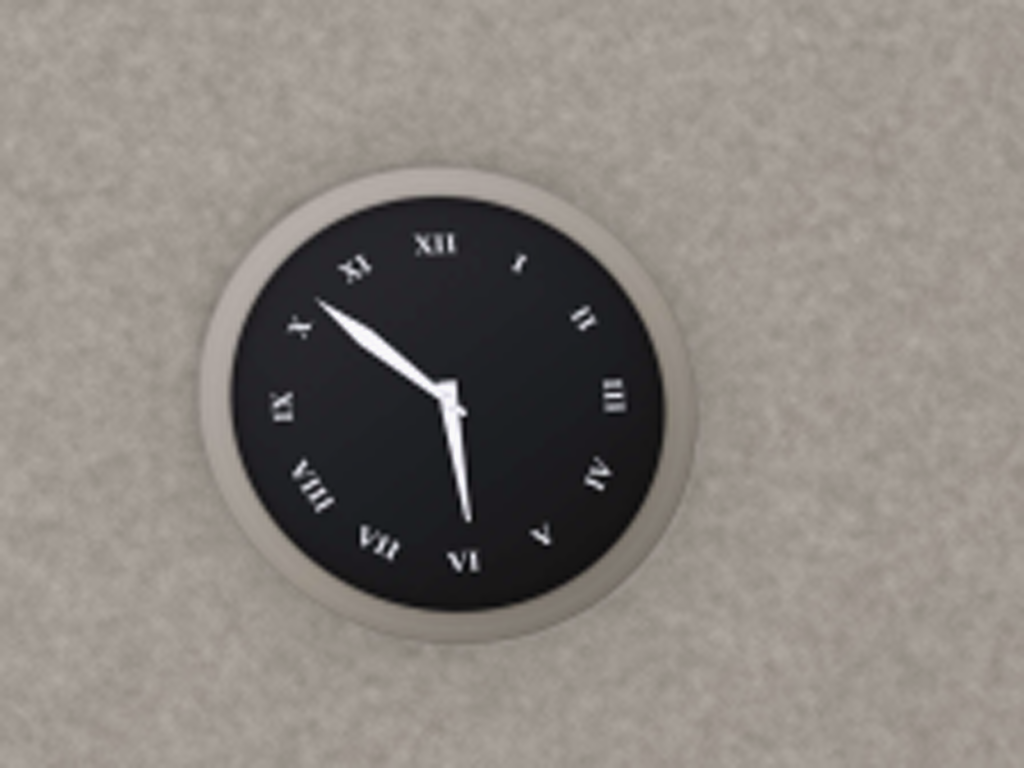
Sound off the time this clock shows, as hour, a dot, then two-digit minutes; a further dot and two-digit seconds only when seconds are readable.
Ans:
5.52
